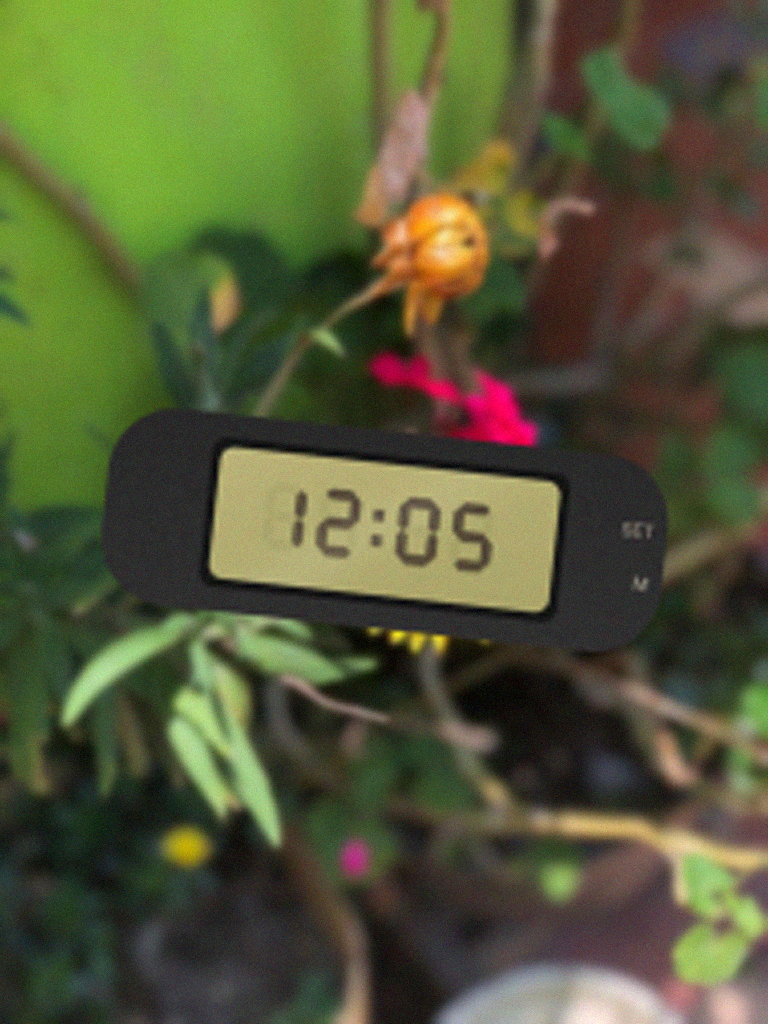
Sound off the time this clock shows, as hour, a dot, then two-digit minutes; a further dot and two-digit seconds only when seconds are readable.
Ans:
12.05
